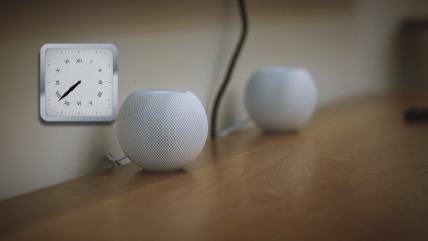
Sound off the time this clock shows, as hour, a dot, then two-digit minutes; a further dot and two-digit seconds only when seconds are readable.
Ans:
7.38
